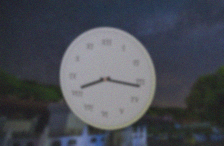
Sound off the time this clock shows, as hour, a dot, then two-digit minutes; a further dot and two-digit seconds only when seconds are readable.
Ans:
8.16
